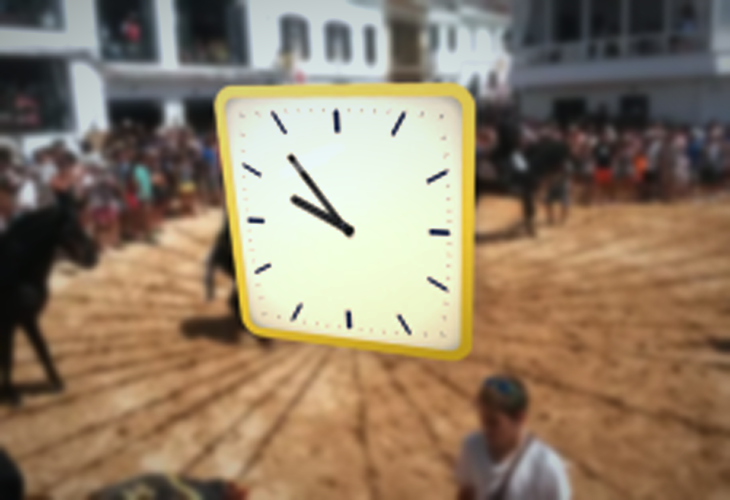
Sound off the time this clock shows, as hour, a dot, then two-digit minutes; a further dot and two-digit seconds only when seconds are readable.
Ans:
9.54
